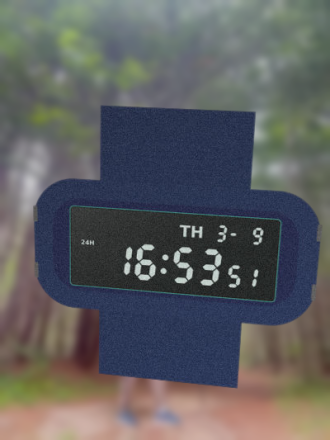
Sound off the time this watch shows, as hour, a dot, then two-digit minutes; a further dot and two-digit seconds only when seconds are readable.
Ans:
16.53.51
